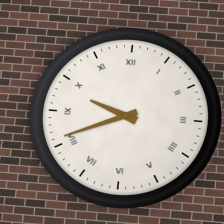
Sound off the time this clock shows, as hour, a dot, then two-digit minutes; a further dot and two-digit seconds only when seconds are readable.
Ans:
9.41
